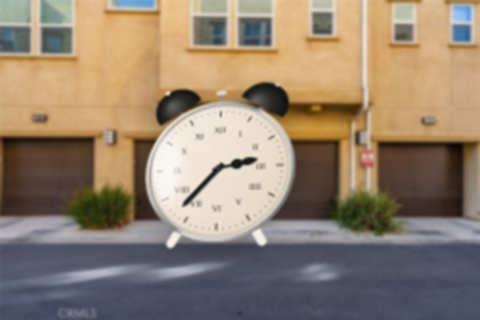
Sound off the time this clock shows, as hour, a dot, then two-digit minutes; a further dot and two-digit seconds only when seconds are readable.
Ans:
2.37
